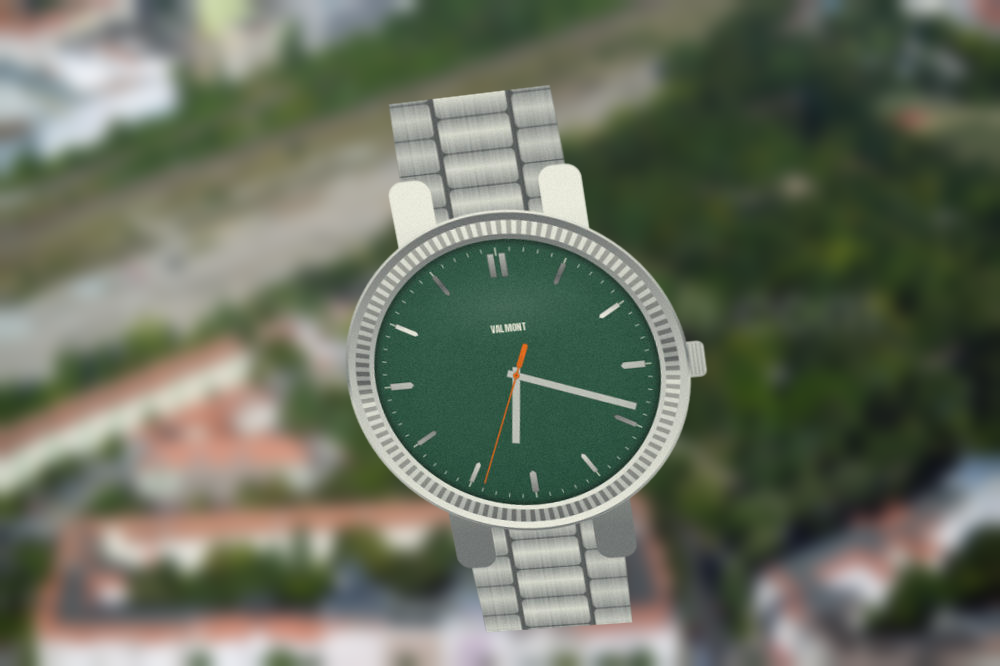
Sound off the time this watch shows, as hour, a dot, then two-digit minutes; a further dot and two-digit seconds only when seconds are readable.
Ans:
6.18.34
